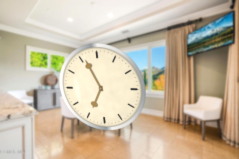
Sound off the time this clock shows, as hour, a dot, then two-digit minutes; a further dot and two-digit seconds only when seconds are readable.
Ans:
6.56
